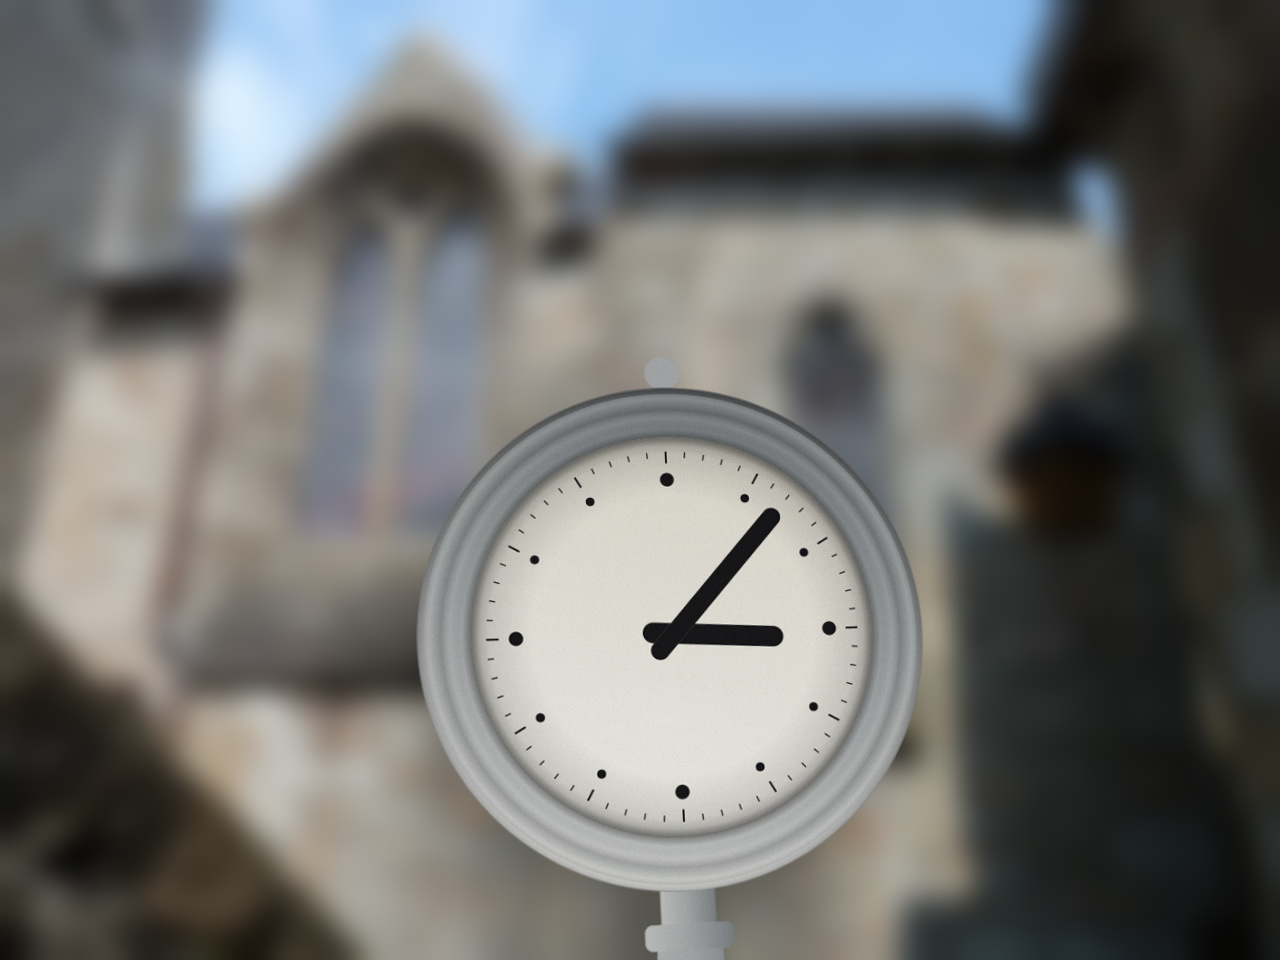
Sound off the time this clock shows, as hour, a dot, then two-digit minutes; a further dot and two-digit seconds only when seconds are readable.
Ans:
3.07
